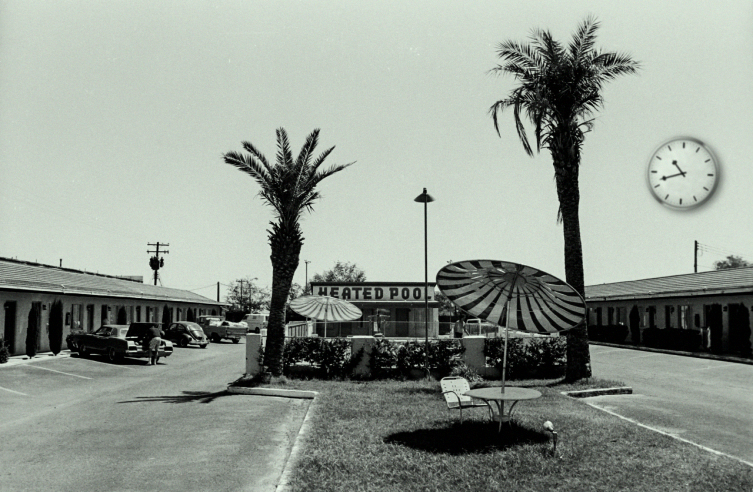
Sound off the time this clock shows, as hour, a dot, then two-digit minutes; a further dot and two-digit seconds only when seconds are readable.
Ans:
10.42
